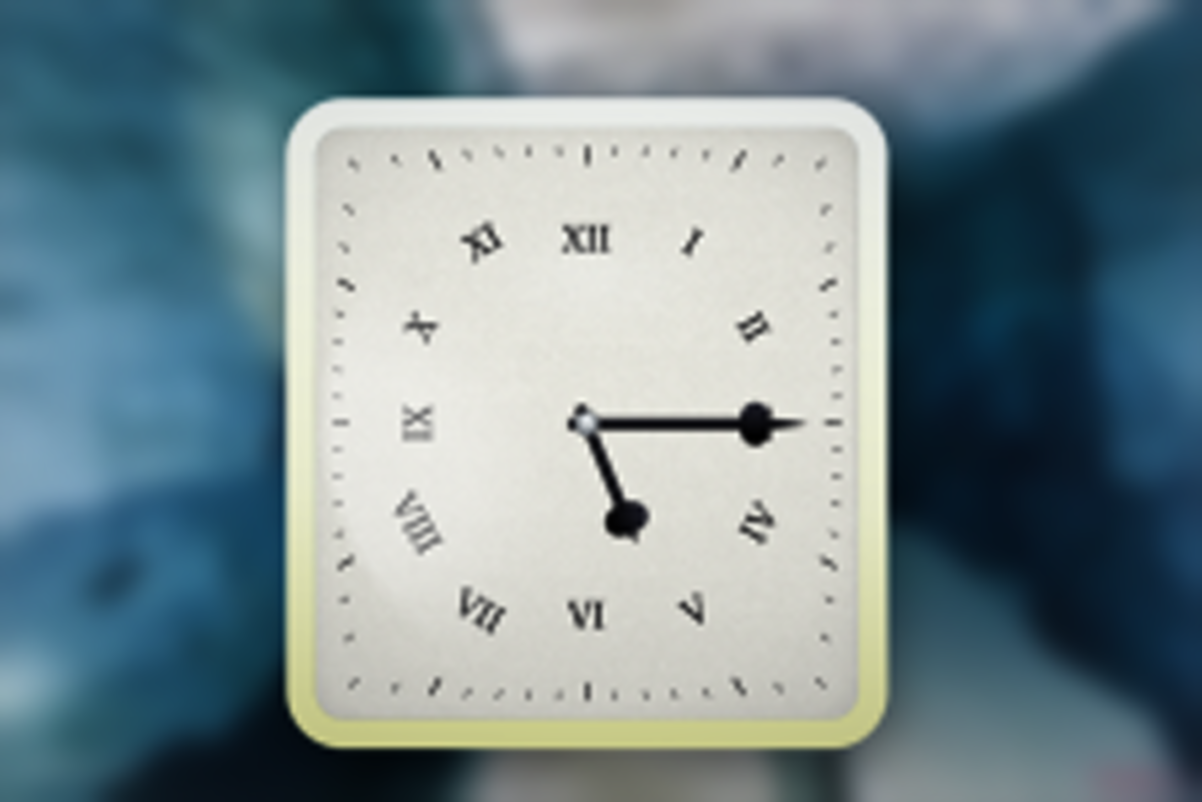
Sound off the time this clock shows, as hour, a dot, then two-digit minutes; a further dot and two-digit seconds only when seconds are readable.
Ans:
5.15
